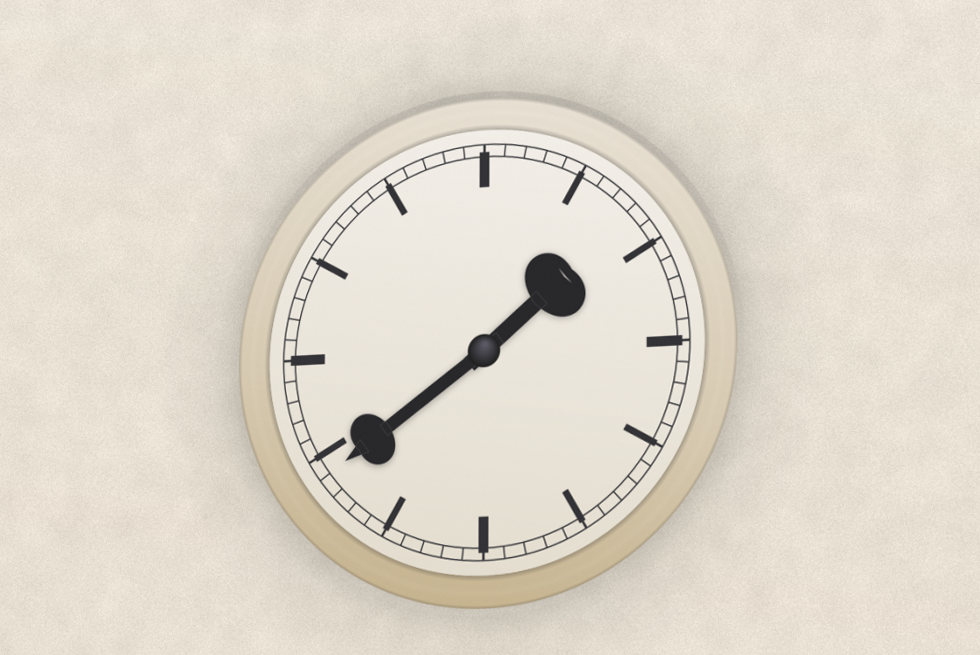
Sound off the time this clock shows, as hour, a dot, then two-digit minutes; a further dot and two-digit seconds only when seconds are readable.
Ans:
1.39
